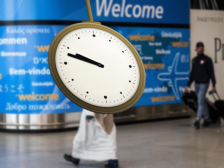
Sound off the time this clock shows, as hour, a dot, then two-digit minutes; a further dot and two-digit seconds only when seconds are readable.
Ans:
9.48
